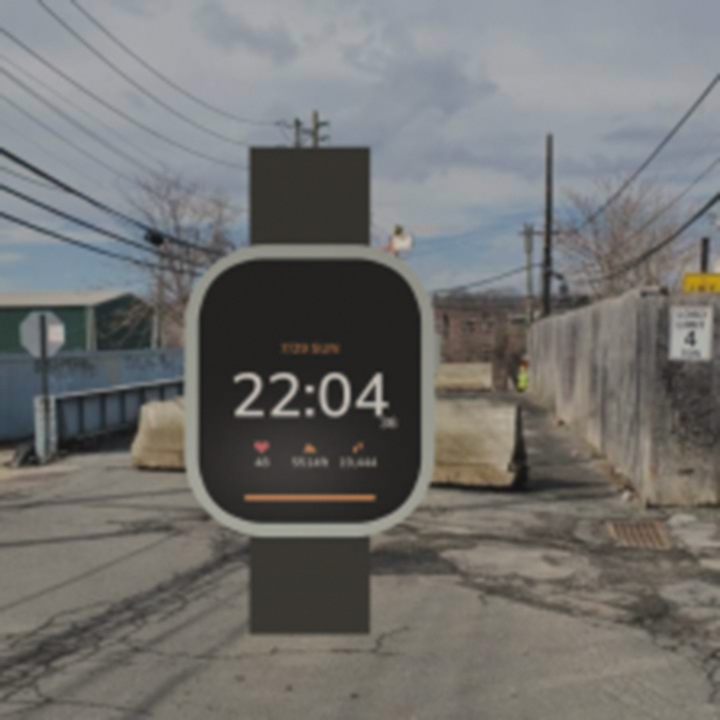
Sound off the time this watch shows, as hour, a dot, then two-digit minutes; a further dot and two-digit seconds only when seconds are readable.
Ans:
22.04
